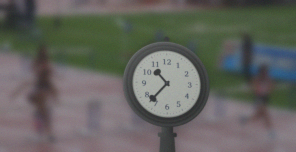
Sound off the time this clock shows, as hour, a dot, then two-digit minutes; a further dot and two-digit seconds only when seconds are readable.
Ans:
10.37
